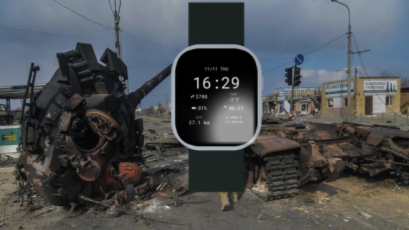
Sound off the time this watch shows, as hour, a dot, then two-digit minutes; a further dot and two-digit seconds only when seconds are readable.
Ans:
16.29
